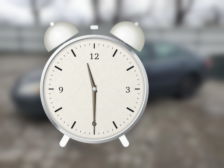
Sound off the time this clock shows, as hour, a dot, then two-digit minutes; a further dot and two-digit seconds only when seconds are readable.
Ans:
11.30
